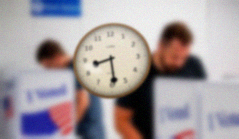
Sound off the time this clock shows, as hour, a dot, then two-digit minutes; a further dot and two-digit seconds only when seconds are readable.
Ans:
8.29
